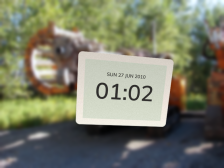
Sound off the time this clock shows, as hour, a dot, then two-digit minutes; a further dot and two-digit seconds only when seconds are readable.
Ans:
1.02
